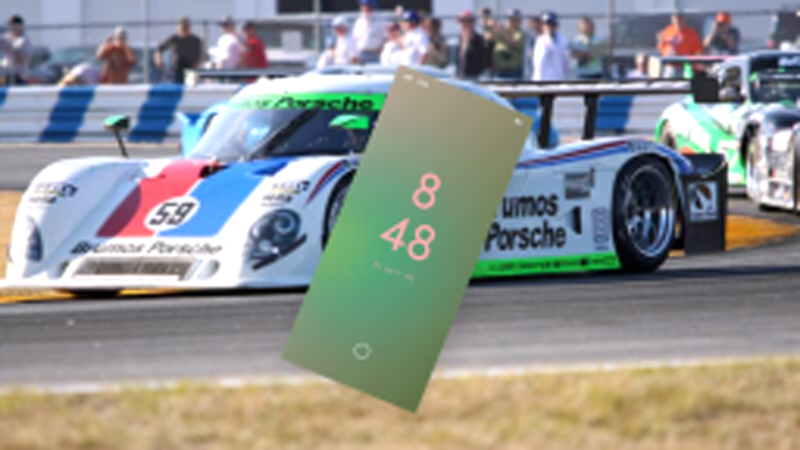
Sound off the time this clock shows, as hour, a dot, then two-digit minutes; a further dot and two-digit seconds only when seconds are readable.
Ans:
8.48
